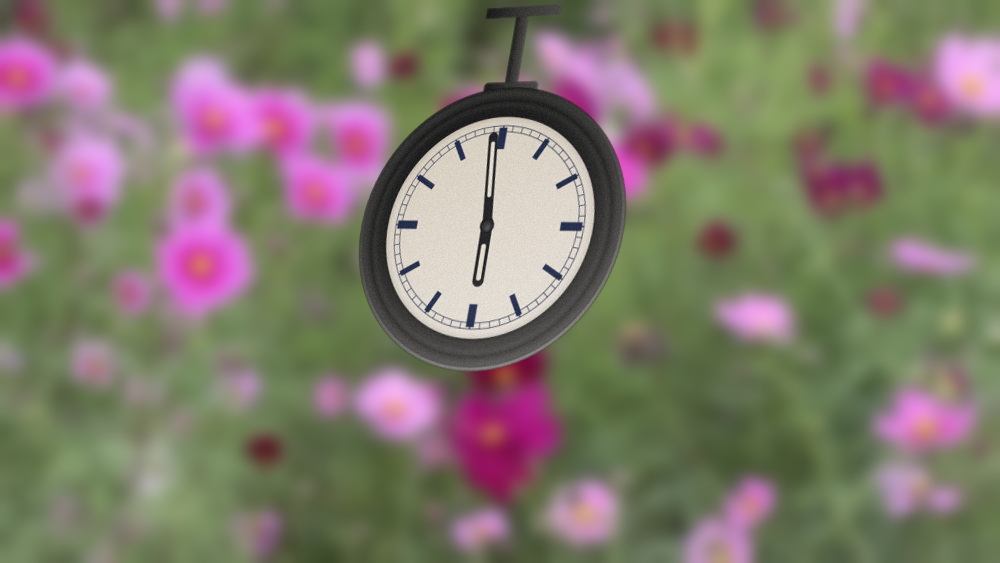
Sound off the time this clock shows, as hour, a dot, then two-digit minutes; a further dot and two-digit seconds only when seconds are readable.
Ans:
5.59
